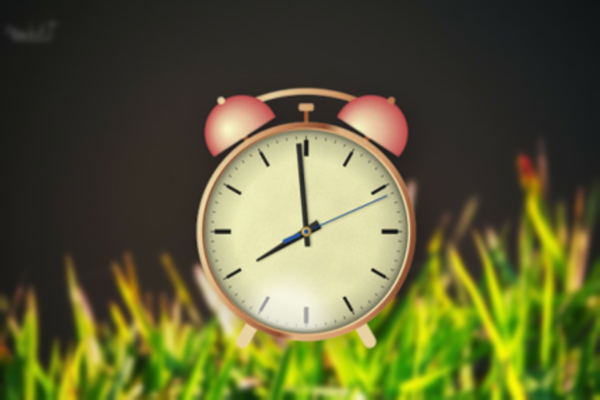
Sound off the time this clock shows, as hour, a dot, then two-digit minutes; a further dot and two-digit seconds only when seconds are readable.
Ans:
7.59.11
